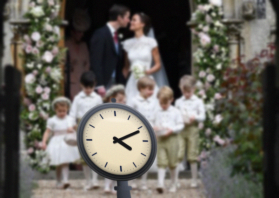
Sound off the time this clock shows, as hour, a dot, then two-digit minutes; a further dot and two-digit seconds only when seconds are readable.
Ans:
4.11
